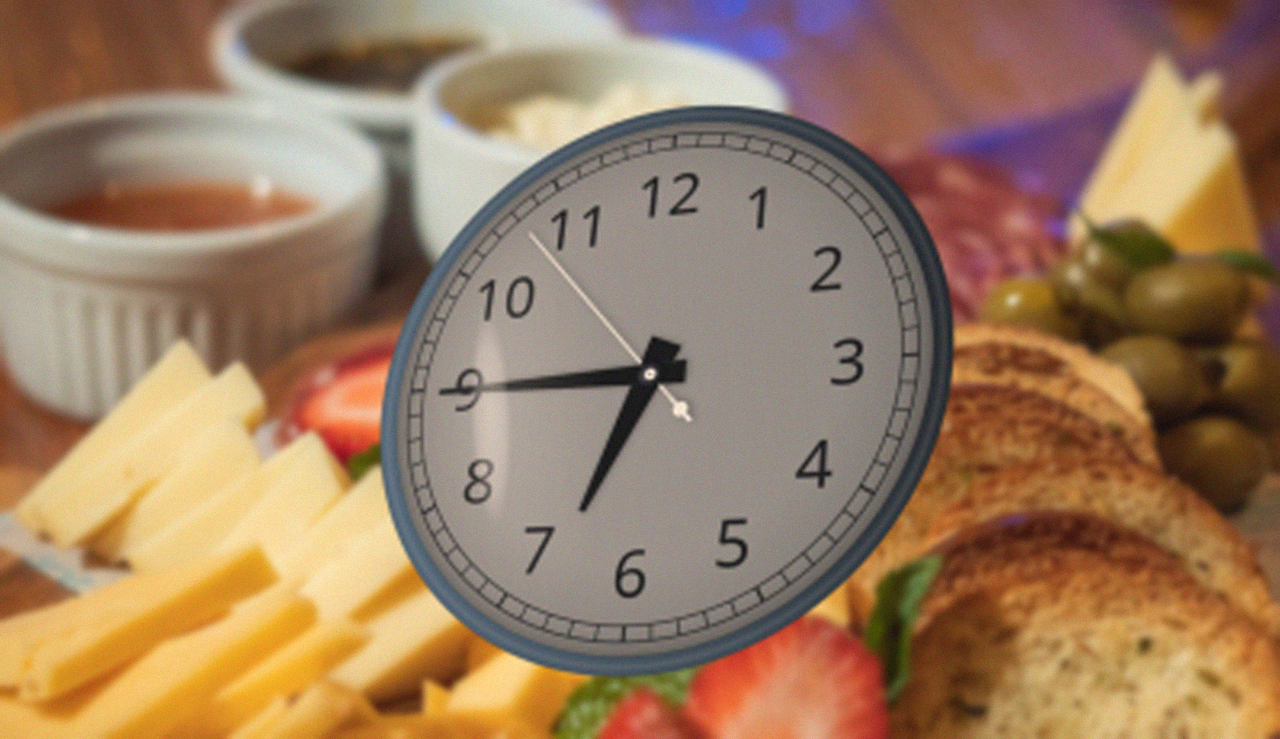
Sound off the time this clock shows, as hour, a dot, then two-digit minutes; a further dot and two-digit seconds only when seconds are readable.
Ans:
6.44.53
